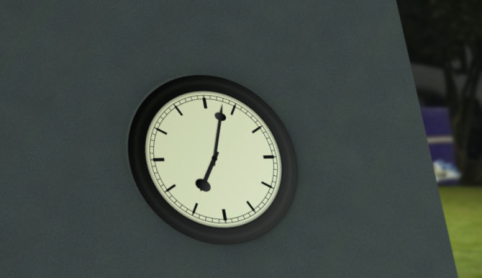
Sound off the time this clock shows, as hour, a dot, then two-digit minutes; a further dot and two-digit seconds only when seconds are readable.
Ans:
7.03
